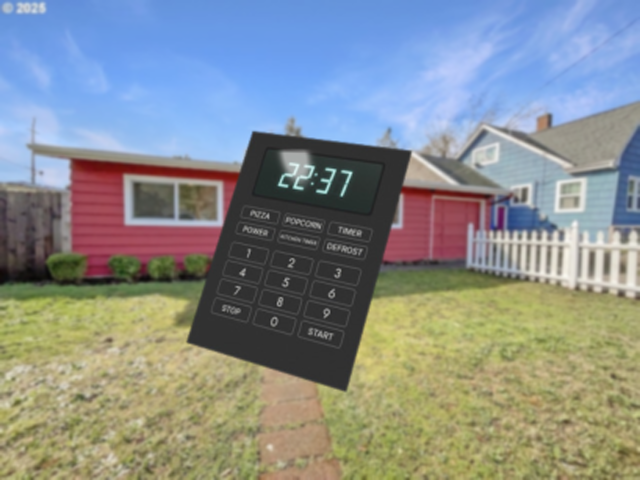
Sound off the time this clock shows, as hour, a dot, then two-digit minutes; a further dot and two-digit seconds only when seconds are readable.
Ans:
22.37
